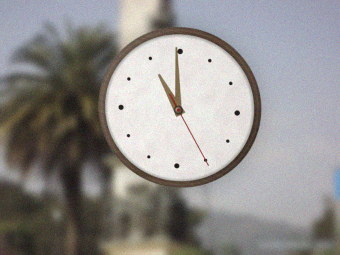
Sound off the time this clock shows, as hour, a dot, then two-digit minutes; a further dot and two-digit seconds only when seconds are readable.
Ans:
10.59.25
